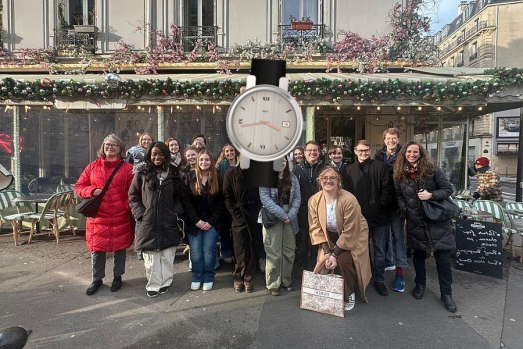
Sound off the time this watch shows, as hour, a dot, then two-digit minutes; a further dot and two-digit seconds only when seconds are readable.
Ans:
3.43
